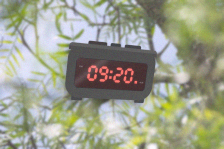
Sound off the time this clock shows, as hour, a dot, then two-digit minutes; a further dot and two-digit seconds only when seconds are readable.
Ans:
9.20
